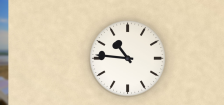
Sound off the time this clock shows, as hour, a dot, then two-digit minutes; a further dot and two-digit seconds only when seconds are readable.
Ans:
10.46
